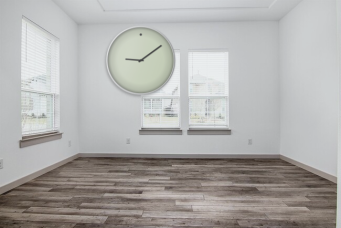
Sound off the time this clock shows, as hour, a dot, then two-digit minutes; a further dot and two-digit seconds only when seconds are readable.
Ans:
9.09
